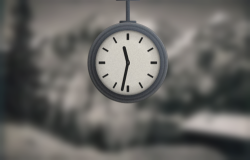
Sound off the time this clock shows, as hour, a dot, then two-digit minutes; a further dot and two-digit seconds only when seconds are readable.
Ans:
11.32
